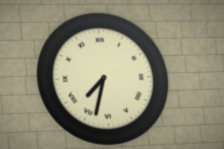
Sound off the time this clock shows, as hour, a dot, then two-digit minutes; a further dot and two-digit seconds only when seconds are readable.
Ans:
7.33
